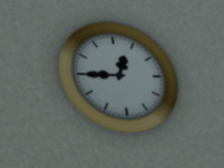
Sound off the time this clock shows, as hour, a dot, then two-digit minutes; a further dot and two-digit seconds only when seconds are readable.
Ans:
12.45
